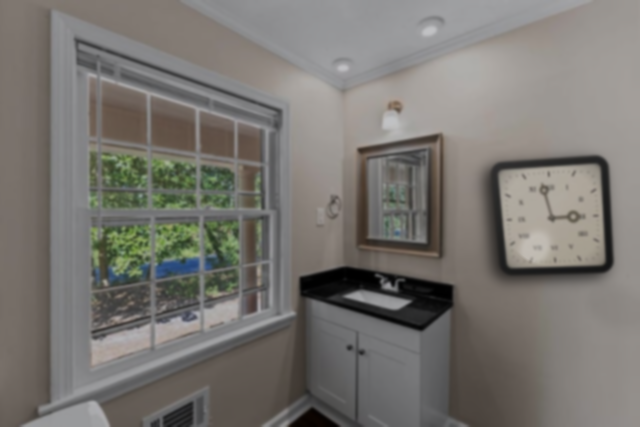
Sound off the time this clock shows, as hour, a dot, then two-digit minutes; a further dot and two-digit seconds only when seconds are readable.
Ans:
2.58
